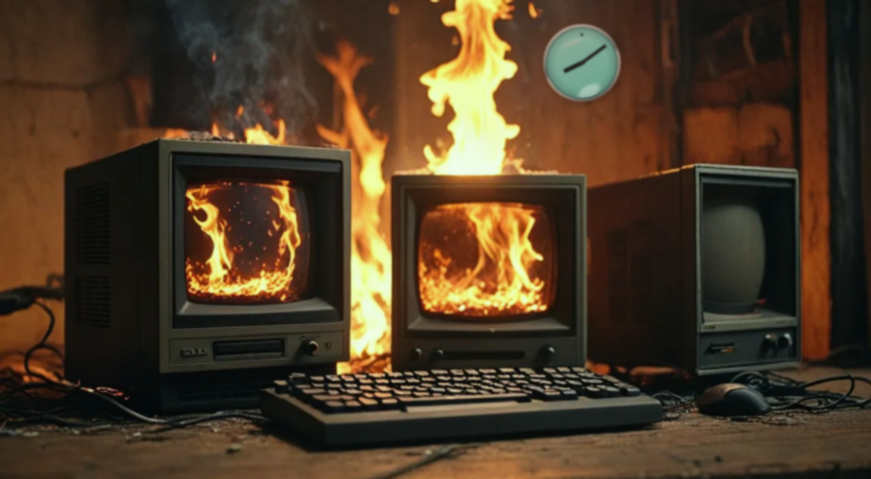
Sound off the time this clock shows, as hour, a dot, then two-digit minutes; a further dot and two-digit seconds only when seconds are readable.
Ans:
8.09
